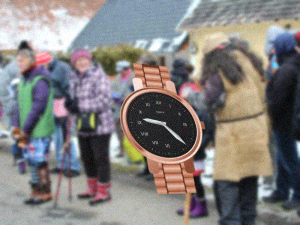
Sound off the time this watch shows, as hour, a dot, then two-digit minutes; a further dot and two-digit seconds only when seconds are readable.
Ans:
9.23
